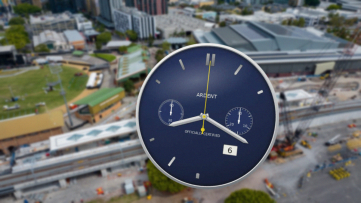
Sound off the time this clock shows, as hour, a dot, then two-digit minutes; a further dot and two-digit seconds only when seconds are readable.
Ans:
8.19
